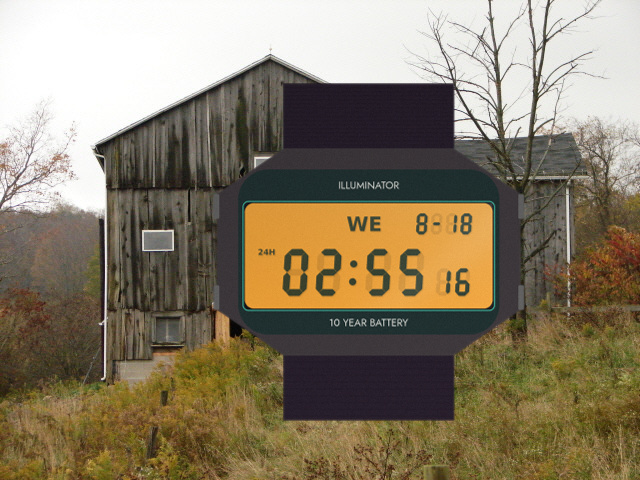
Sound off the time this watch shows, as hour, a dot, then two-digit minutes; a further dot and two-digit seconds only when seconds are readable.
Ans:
2.55.16
